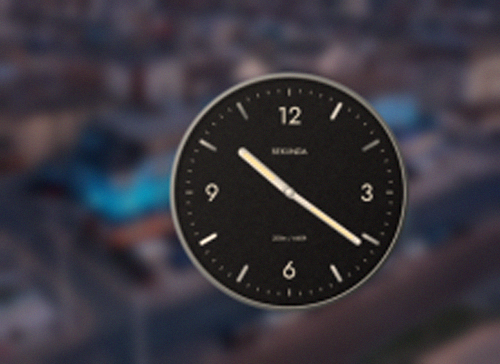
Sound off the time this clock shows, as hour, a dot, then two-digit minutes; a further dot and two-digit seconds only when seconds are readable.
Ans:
10.21
